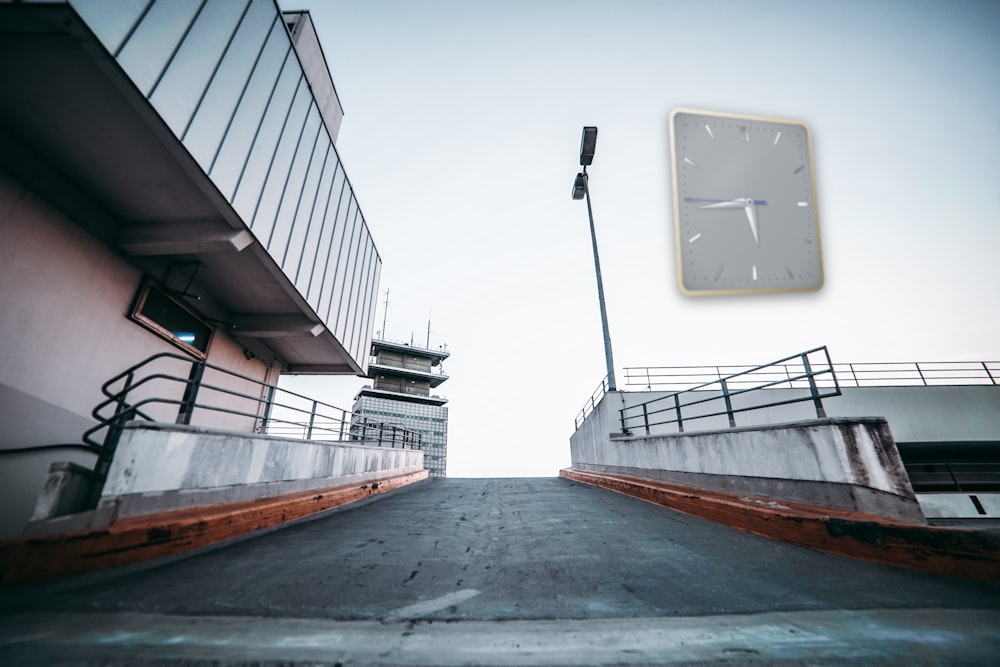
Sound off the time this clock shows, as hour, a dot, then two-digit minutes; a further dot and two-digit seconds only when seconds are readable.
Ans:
5.43.45
